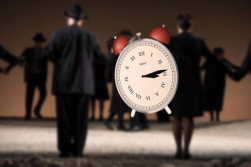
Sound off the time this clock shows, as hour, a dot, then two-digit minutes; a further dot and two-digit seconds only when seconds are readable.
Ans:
3.14
